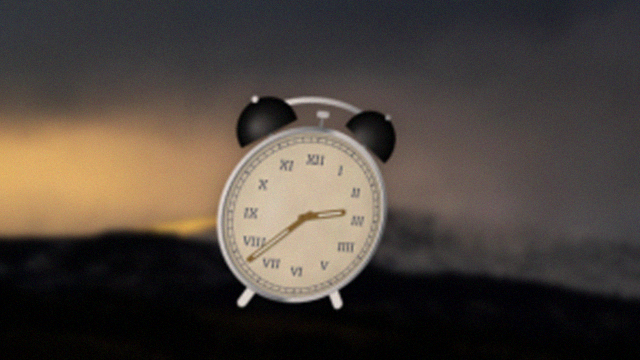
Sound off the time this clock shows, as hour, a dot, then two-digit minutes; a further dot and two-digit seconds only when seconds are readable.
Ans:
2.38
